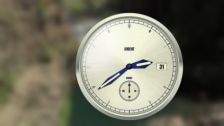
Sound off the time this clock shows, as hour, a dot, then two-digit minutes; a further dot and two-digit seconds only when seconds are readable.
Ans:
2.39
